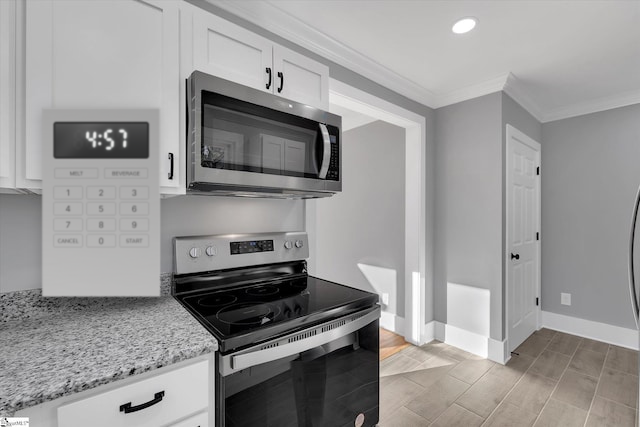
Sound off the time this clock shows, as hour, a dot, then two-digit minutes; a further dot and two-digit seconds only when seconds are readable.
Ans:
4.57
